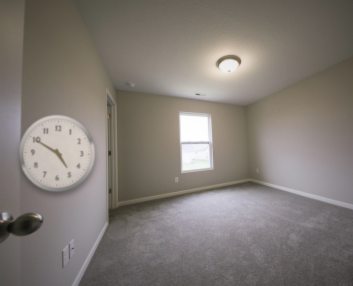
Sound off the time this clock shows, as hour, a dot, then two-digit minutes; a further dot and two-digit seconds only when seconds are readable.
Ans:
4.50
